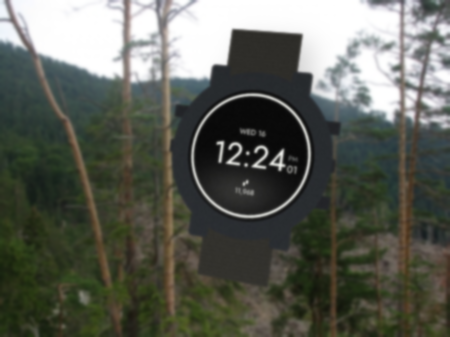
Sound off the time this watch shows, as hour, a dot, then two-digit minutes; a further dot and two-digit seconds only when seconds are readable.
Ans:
12.24
